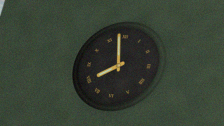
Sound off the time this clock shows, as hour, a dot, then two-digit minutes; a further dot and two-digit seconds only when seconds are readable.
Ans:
7.58
